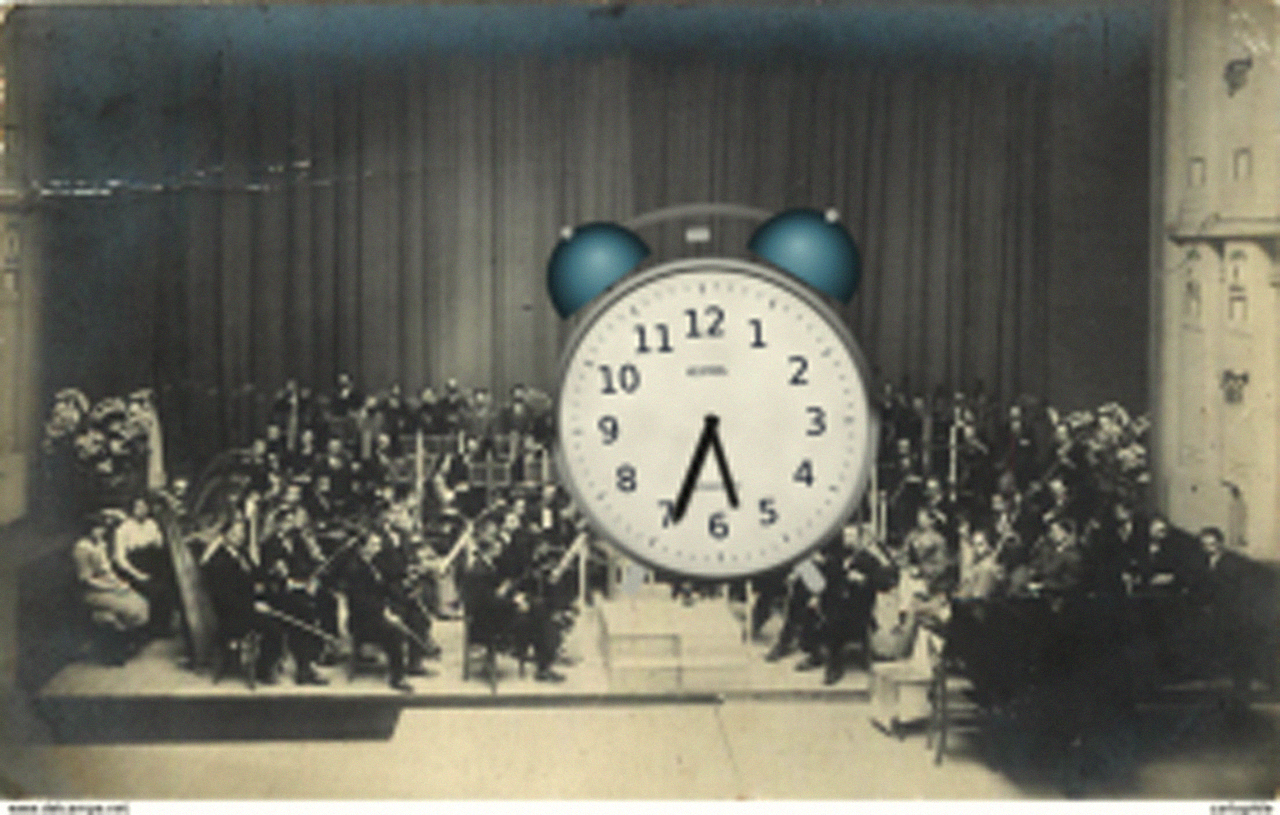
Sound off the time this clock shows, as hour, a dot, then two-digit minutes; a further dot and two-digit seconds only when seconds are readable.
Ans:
5.34
